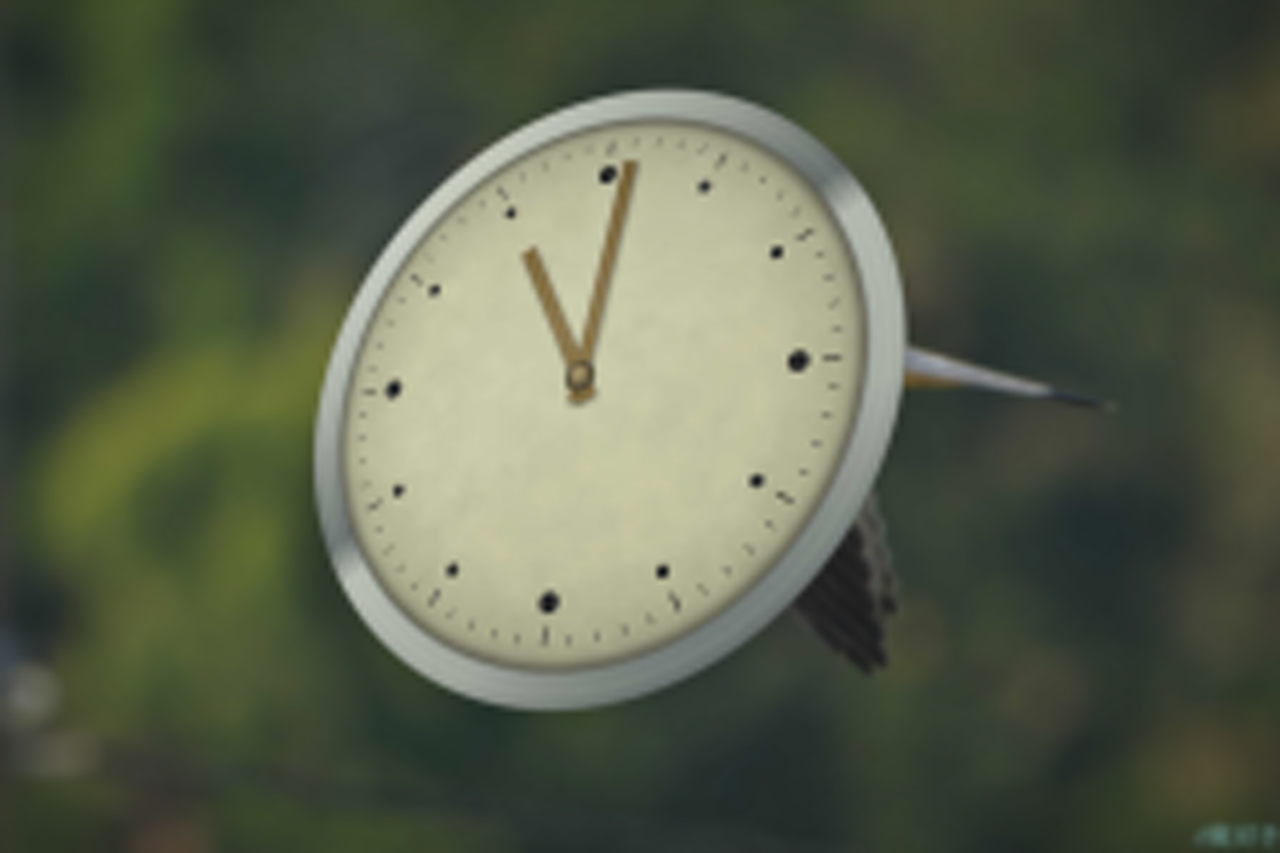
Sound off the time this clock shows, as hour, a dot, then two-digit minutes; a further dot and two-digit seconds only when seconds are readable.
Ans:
11.01
